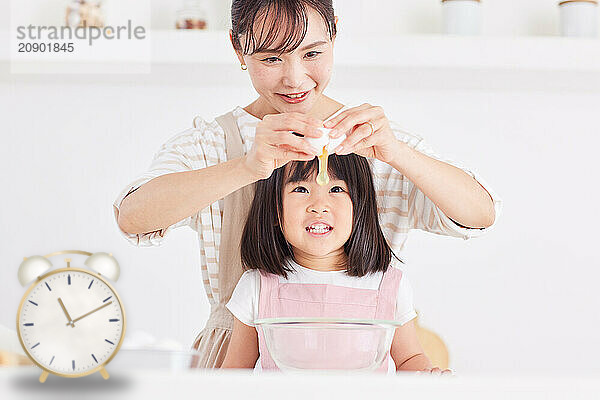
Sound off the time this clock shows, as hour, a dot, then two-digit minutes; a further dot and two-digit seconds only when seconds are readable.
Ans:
11.11
